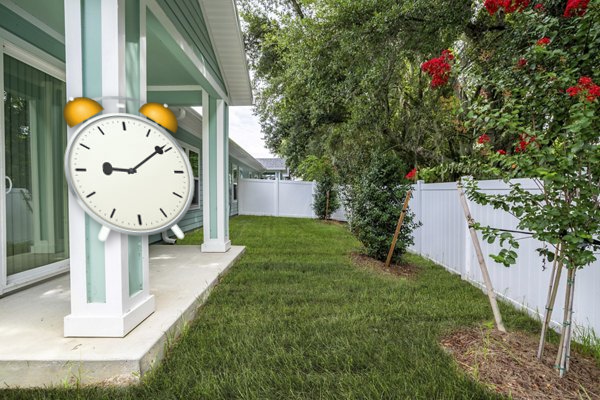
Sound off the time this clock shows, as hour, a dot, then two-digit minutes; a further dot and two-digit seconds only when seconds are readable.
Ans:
9.09
